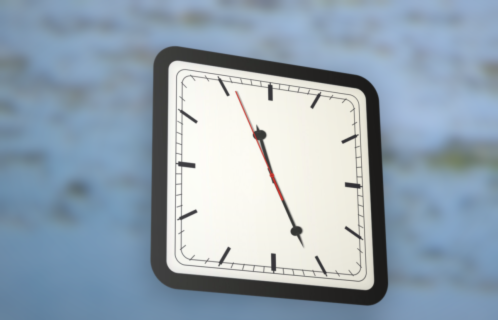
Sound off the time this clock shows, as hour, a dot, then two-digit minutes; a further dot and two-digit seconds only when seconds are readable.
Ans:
11.25.56
